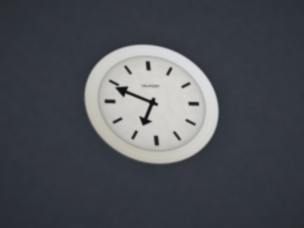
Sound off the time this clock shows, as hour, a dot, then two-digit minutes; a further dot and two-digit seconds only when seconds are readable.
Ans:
6.49
